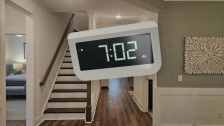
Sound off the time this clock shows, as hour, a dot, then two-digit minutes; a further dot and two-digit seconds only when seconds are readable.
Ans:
7.02
